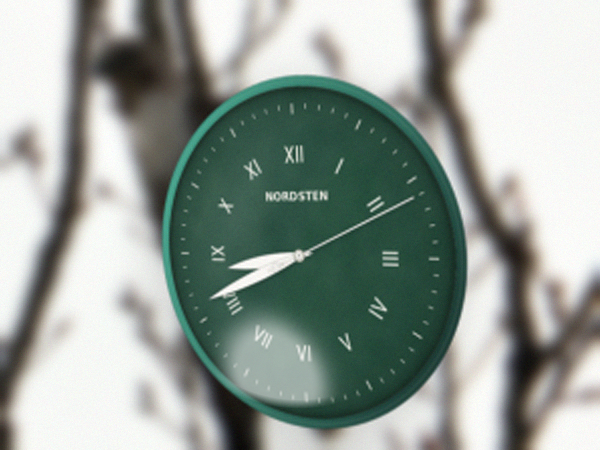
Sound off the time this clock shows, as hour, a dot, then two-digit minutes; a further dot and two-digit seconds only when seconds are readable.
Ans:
8.41.11
